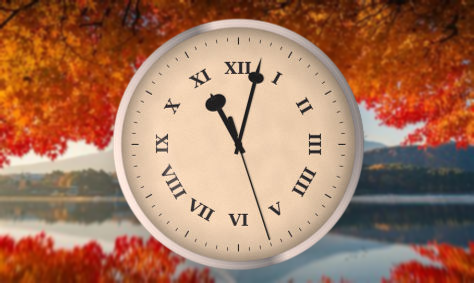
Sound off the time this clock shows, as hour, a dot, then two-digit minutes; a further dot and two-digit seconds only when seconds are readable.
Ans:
11.02.27
